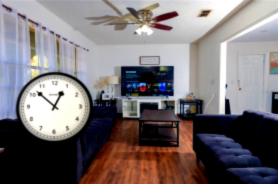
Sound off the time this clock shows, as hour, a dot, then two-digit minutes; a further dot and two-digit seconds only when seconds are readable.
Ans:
12.52
